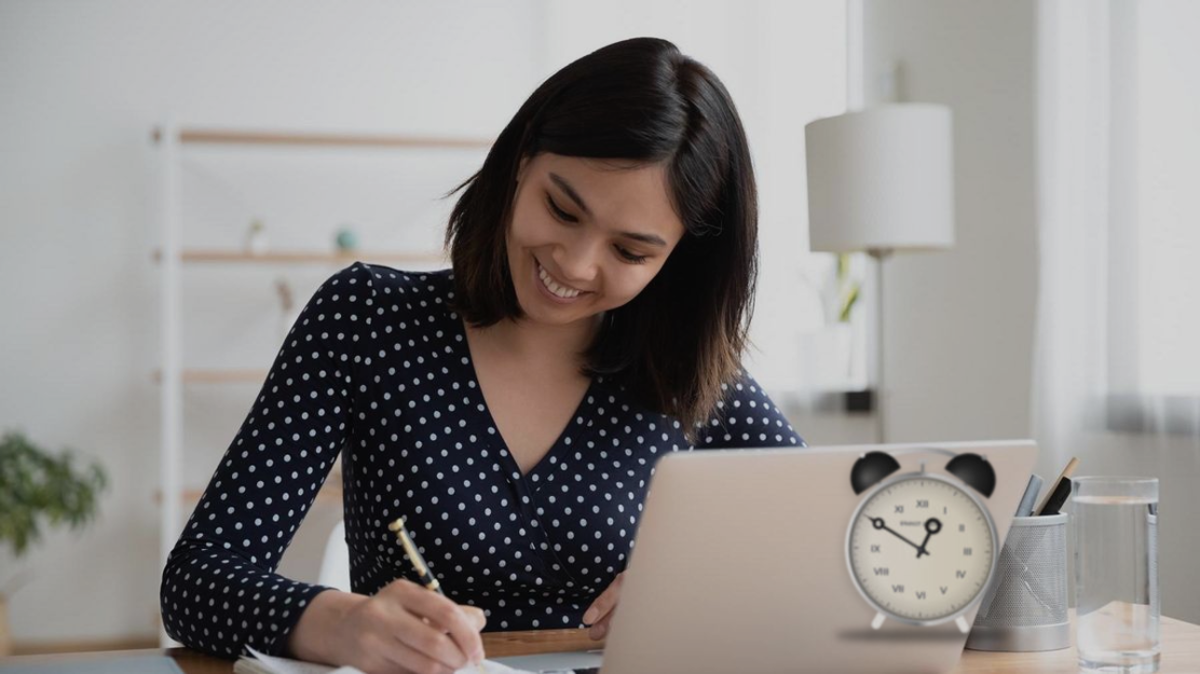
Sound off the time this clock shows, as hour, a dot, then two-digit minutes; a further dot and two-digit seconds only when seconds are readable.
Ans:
12.50
